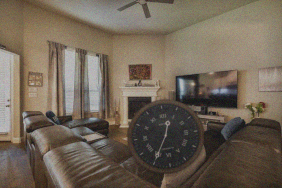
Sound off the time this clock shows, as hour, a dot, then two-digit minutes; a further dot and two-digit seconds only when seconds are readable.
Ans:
12.35
